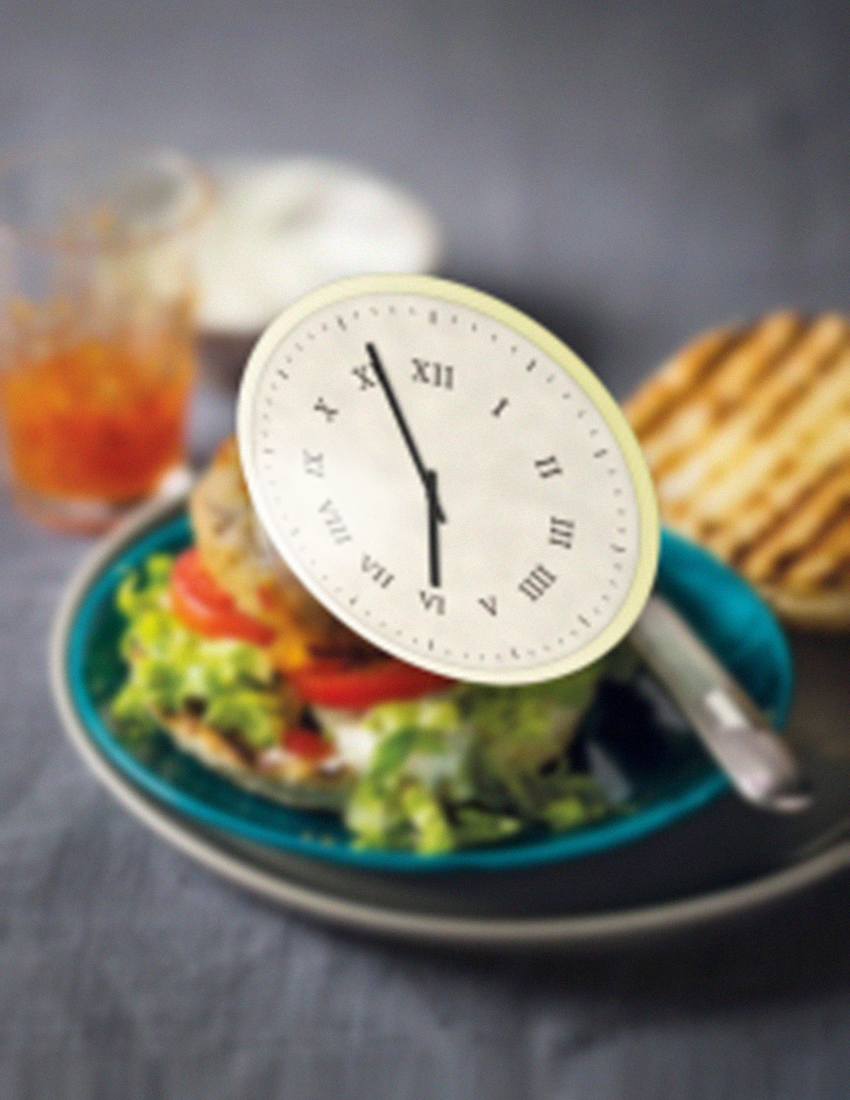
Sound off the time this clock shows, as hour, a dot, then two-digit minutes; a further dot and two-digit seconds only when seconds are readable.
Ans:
5.56
